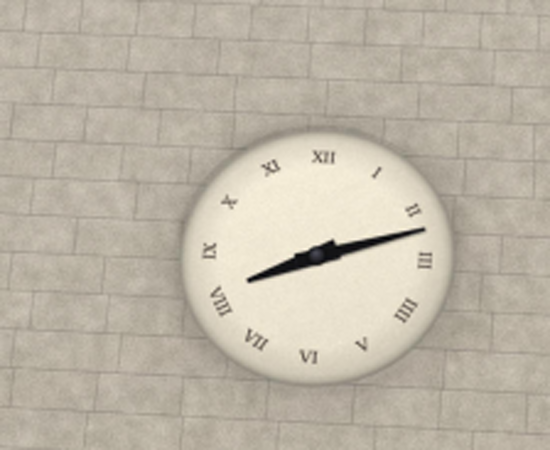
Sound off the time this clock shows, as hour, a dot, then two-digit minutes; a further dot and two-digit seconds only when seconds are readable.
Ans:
8.12
